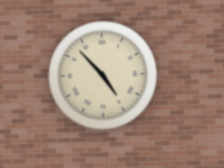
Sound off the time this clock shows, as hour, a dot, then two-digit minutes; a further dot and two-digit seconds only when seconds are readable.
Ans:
4.53
